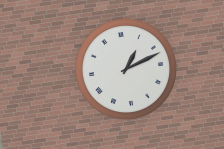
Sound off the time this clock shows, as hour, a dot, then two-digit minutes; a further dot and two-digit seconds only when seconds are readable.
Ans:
1.12
